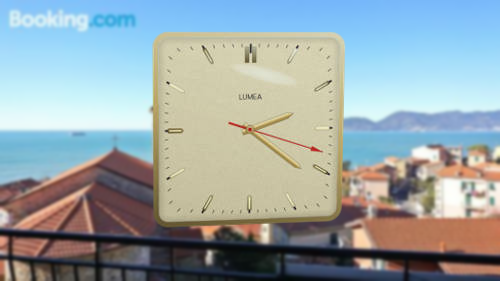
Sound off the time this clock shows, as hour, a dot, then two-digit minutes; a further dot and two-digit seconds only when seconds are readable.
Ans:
2.21.18
